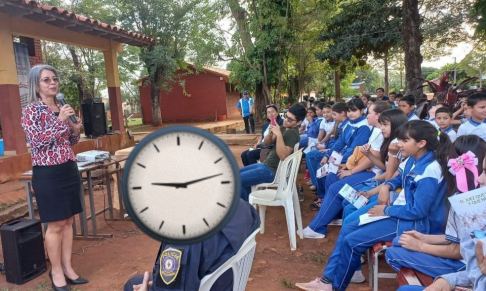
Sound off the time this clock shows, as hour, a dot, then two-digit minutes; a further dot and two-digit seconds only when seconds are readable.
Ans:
9.13
